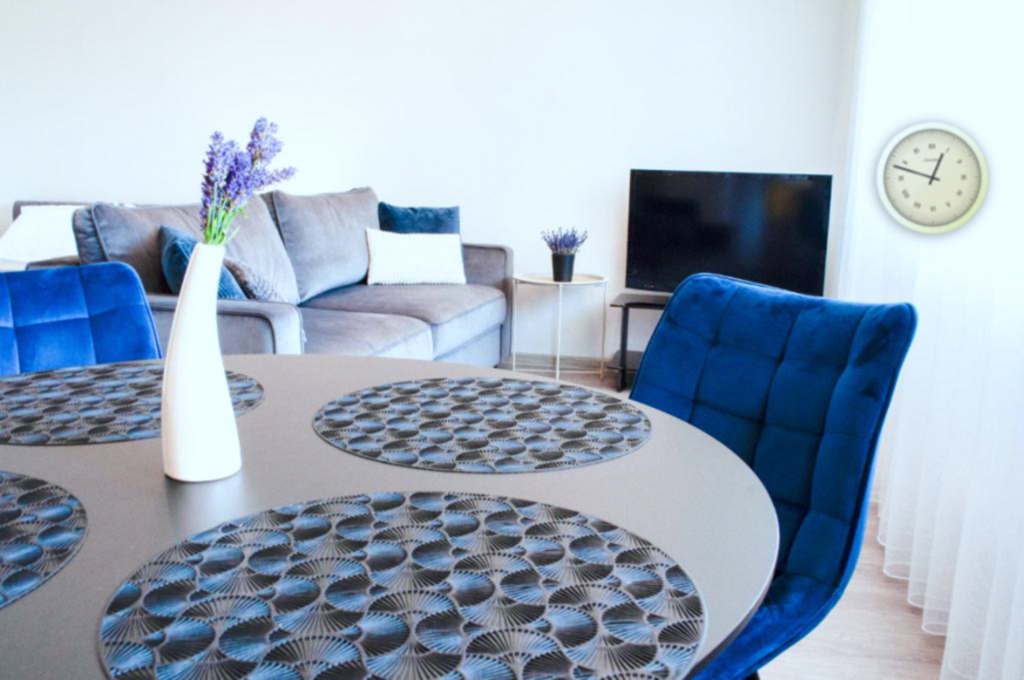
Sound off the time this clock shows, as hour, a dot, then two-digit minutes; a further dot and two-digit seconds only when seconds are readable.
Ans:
12.48
